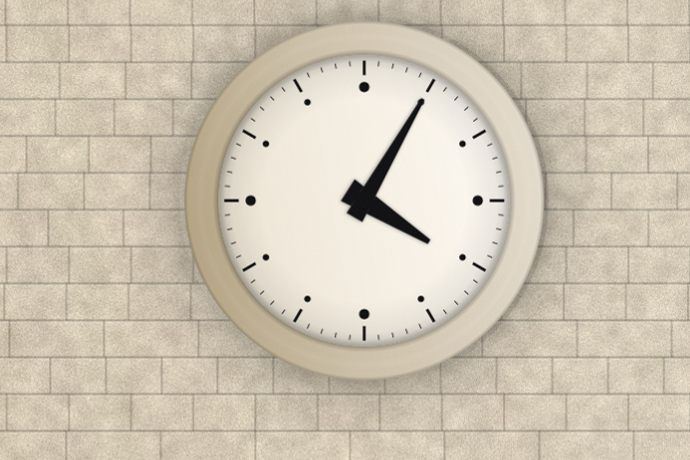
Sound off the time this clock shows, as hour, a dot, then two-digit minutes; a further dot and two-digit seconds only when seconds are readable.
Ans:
4.05
